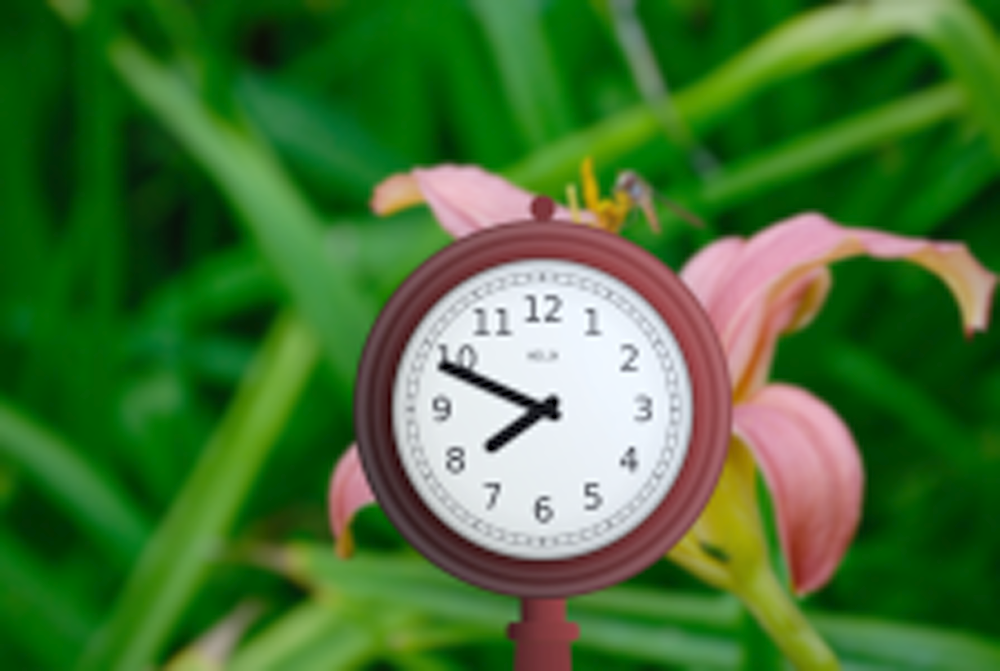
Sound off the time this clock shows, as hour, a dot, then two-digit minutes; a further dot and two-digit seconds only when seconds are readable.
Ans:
7.49
